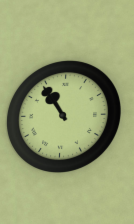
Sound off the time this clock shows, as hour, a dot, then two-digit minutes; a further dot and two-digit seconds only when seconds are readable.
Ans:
10.54
